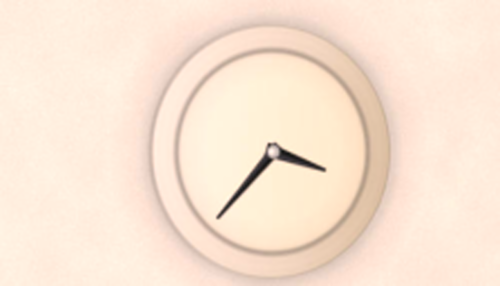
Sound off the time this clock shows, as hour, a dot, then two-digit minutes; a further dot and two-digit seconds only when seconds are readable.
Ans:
3.37
